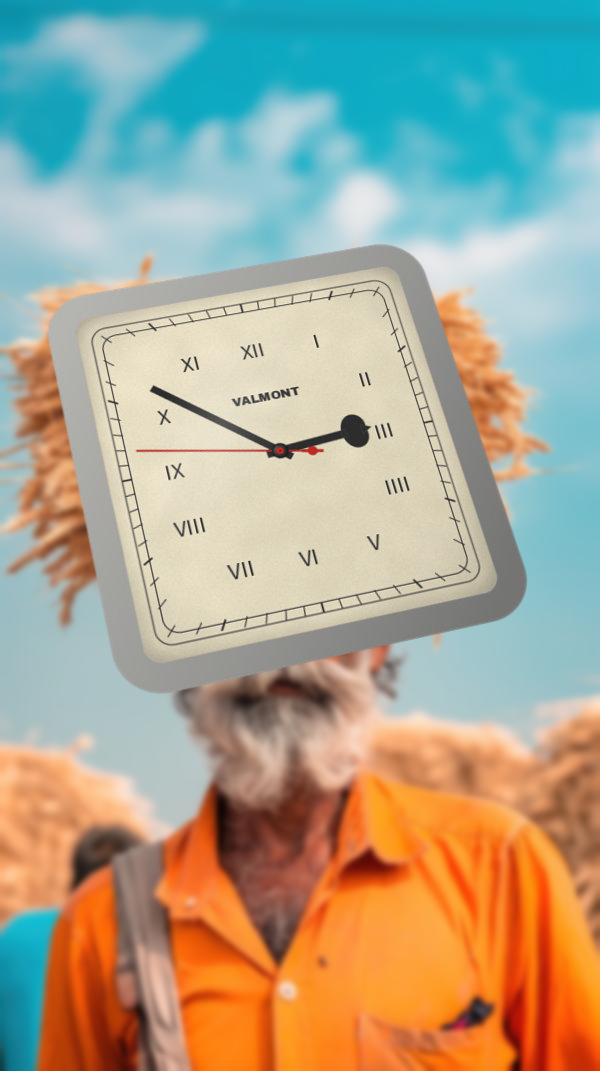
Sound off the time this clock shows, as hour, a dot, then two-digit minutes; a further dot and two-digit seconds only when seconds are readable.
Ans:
2.51.47
